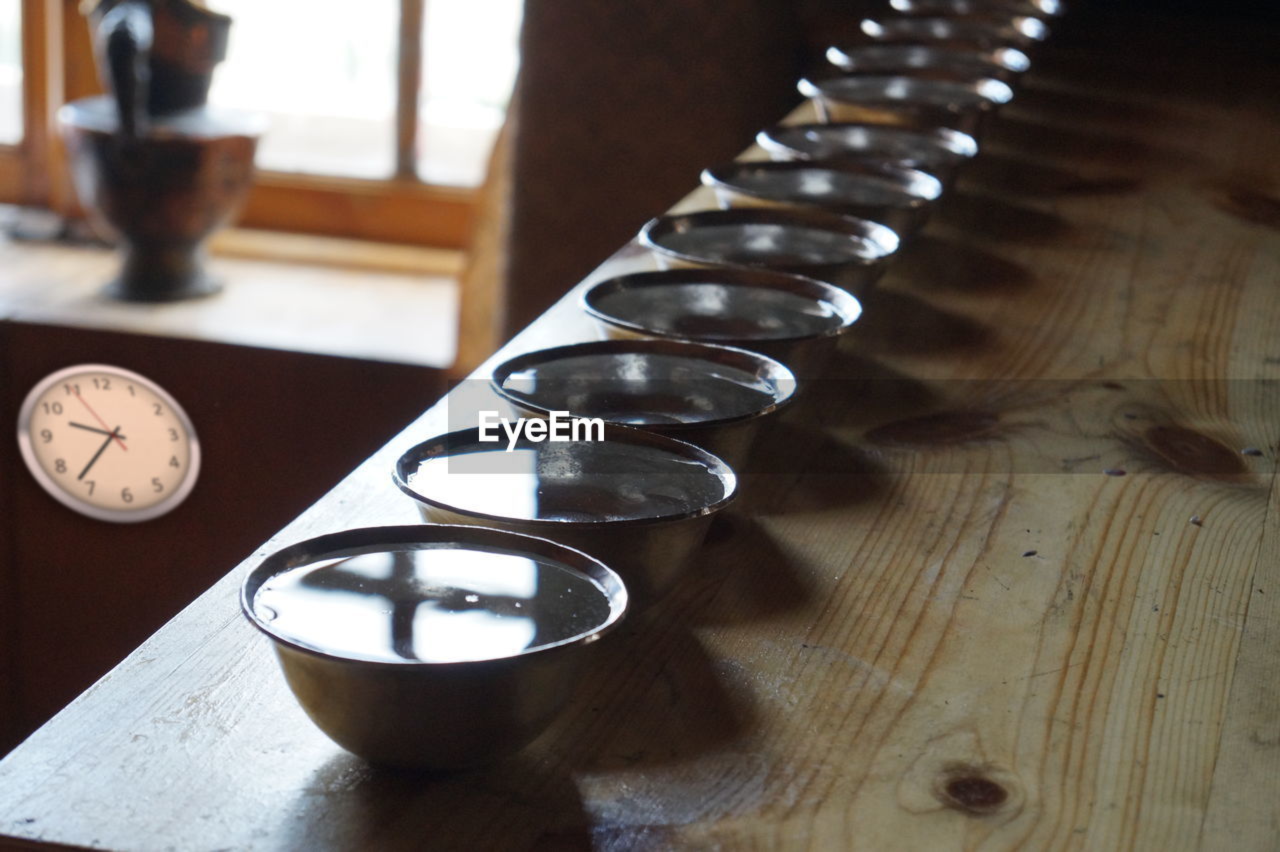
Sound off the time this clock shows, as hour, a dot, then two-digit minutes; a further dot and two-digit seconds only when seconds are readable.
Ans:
9.36.55
